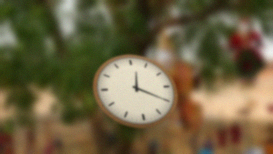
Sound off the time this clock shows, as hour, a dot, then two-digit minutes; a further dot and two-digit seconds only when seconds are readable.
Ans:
12.20
